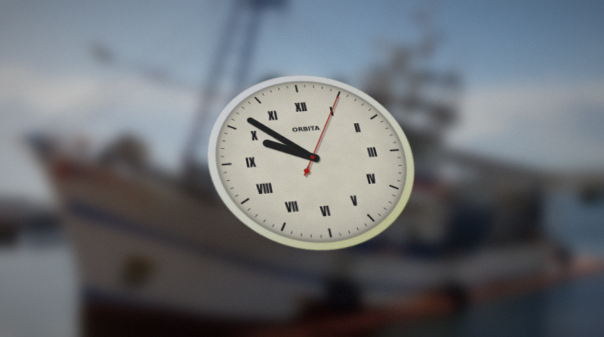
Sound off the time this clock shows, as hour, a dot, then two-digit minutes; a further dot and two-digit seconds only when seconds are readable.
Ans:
9.52.05
